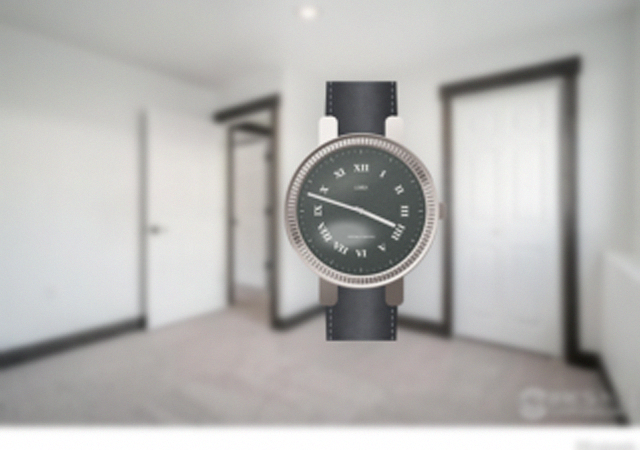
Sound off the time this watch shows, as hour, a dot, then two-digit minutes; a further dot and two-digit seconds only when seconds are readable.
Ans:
3.48
